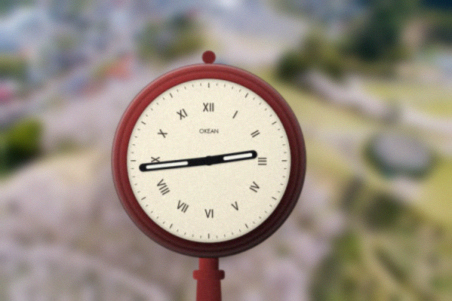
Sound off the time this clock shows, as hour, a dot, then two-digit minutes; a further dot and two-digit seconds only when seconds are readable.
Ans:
2.44
